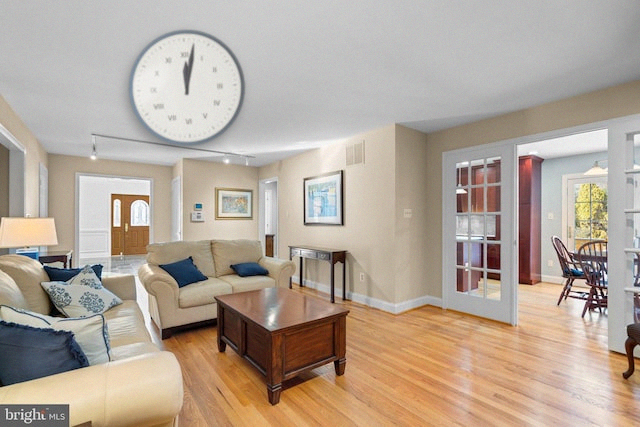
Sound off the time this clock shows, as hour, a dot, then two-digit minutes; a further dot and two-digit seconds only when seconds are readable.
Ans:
12.02
